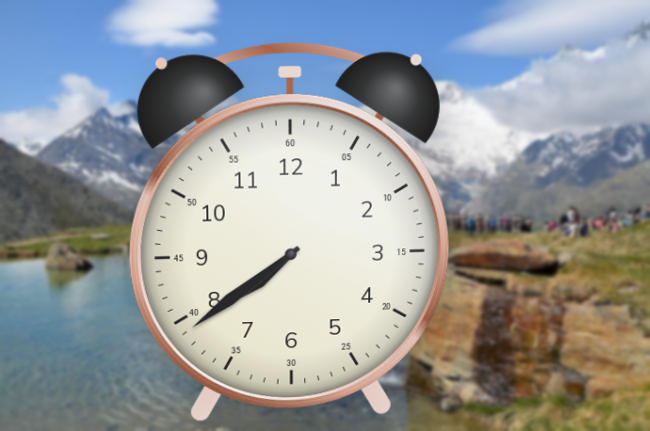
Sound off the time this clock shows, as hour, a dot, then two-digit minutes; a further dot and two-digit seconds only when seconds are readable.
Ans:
7.39
